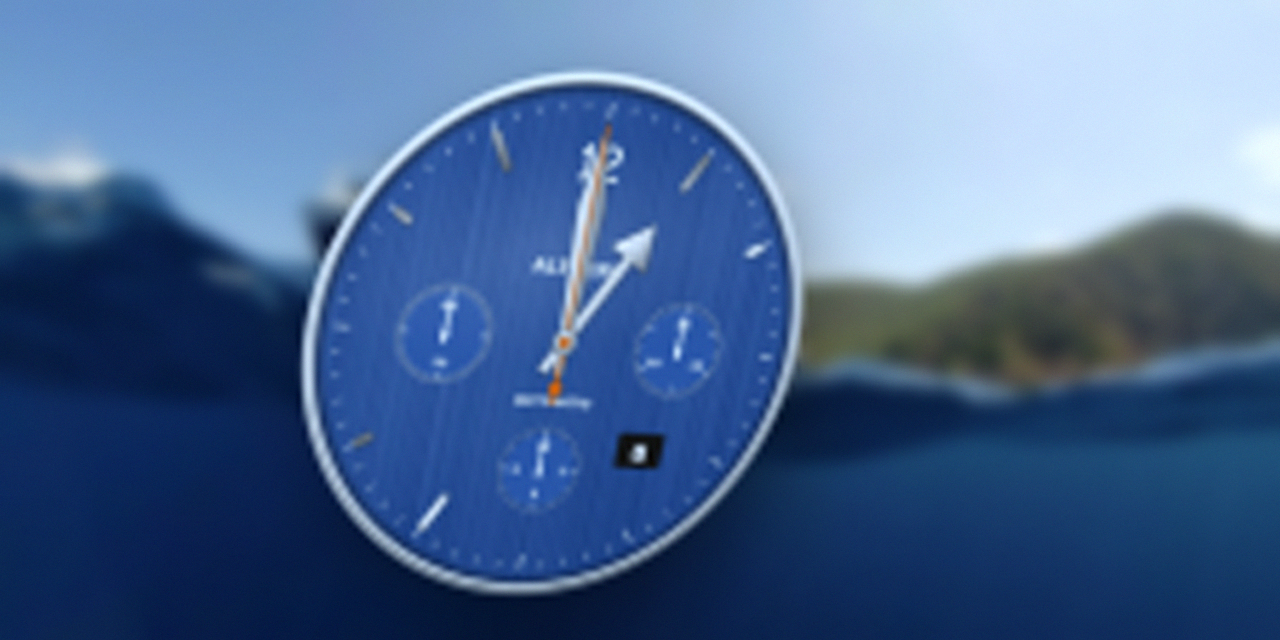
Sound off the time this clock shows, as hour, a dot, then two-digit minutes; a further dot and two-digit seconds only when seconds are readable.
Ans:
1.00
